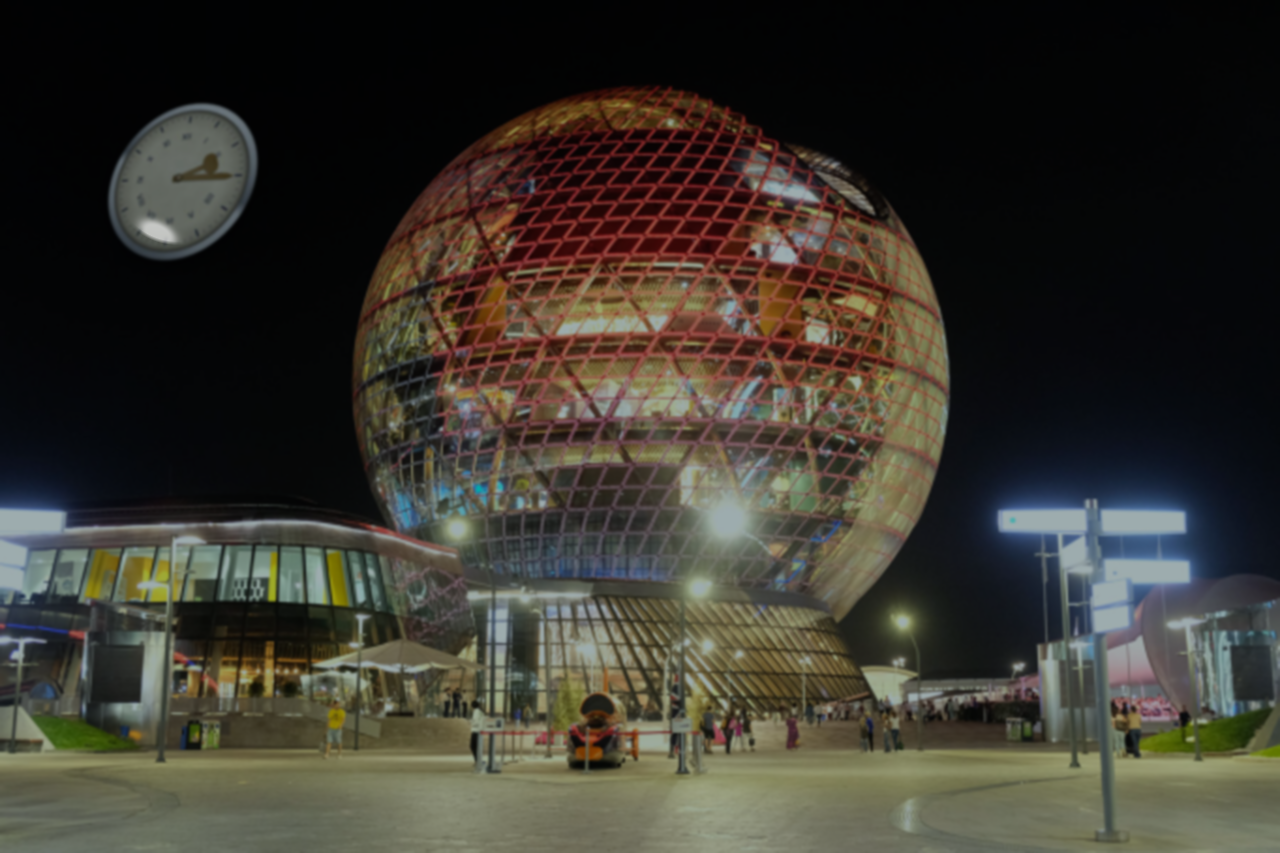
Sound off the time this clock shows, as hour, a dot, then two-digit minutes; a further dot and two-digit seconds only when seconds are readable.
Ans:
2.15
